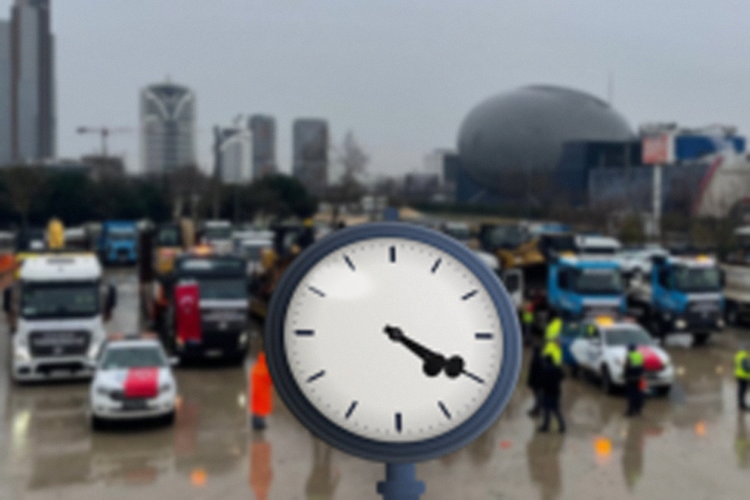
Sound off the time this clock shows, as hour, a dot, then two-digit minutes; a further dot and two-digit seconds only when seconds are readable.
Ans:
4.20
